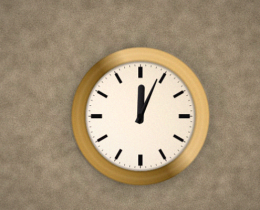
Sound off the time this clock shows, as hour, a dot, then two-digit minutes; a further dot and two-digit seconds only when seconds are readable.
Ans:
12.04
